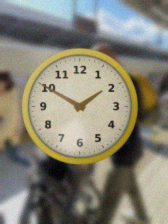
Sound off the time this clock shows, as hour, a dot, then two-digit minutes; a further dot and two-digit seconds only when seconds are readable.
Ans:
1.50
